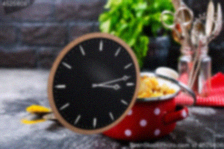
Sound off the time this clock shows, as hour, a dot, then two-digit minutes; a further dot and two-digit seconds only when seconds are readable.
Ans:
3.13
